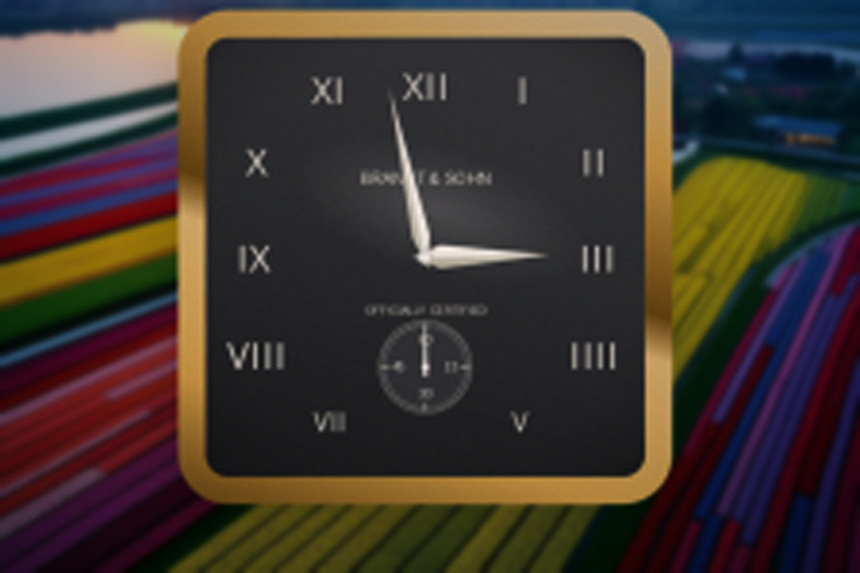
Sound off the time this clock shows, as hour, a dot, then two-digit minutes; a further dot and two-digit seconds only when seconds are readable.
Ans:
2.58
